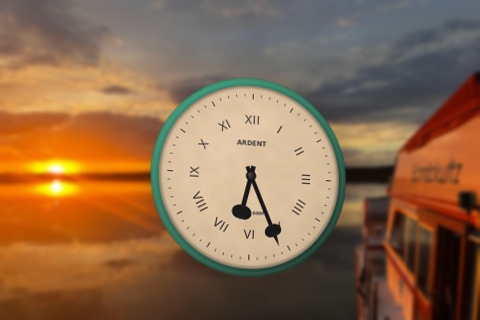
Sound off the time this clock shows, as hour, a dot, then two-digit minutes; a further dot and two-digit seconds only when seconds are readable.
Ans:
6.26
